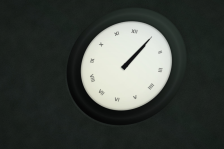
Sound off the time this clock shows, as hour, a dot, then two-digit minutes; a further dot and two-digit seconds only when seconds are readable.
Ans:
1.05
